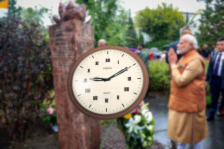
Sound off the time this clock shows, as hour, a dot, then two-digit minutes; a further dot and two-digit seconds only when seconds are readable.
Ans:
9.10
